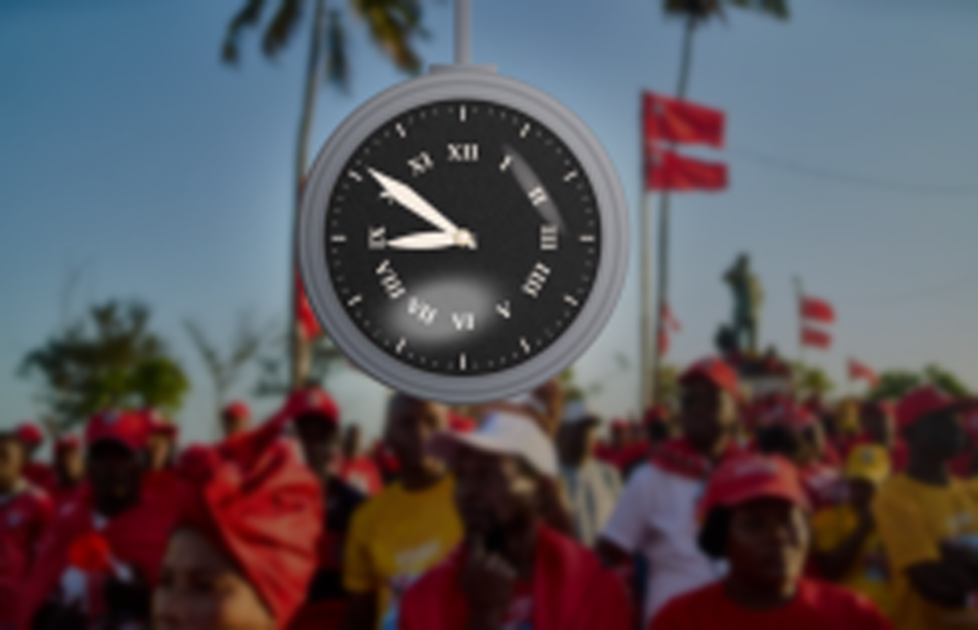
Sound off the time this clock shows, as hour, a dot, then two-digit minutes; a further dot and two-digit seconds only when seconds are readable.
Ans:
8.51
